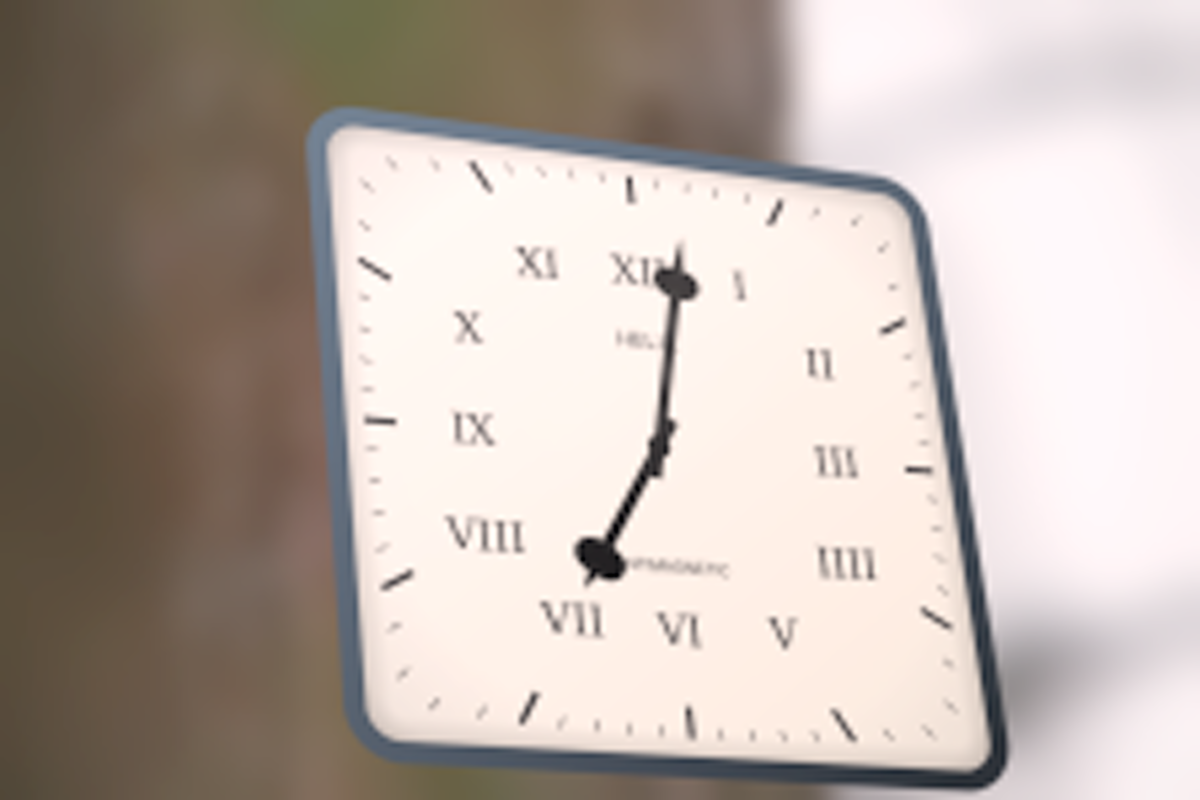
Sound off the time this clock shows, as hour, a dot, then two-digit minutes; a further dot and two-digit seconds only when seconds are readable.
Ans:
7.02
